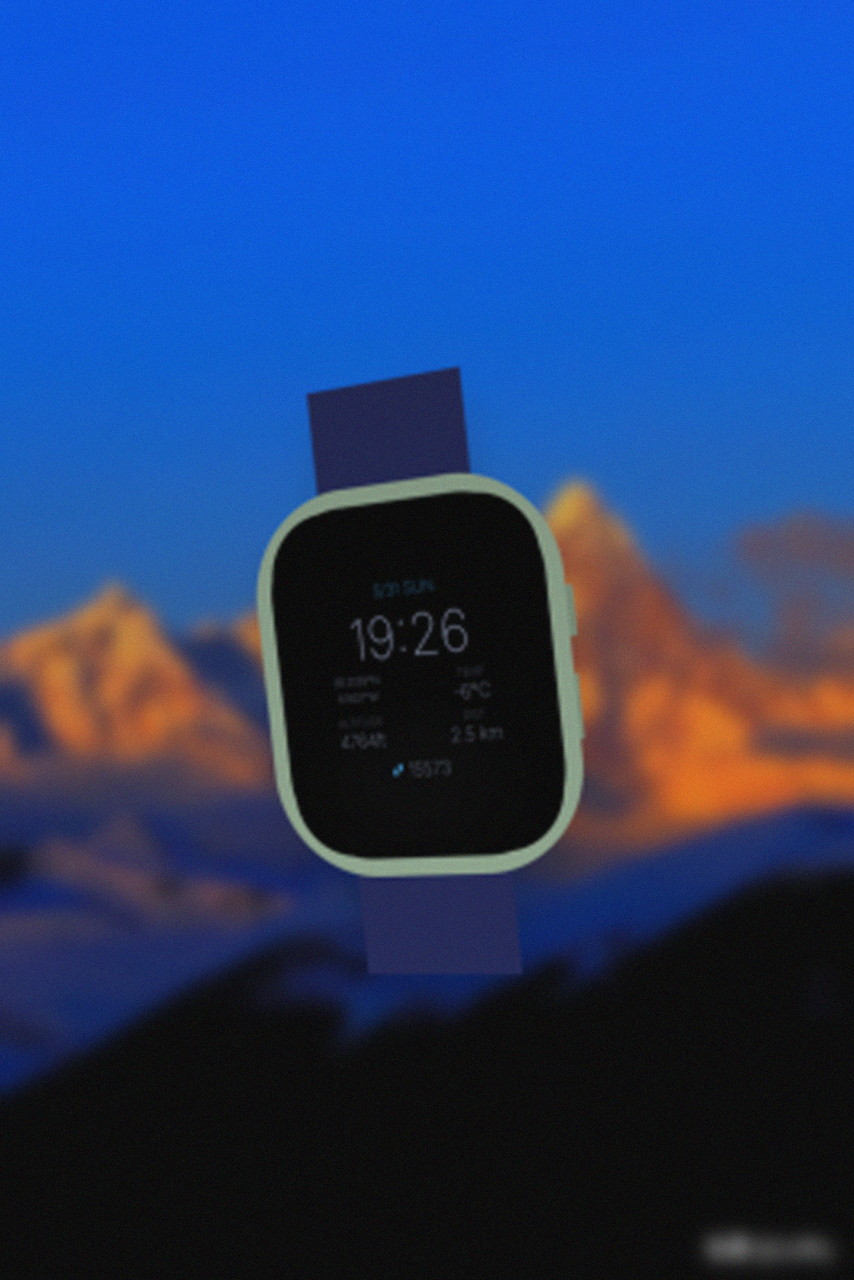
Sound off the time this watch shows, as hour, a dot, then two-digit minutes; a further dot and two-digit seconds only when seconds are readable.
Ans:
19.26
